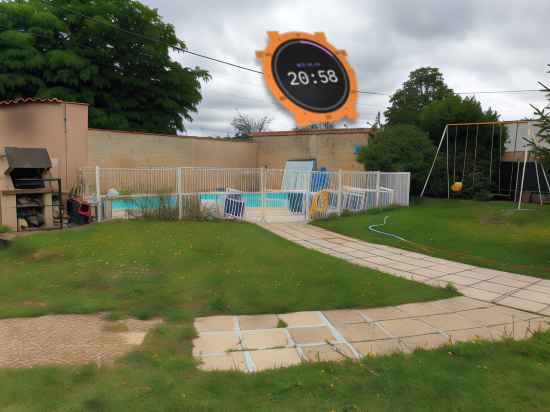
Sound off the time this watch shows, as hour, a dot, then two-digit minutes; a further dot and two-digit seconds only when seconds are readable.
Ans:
20.58
